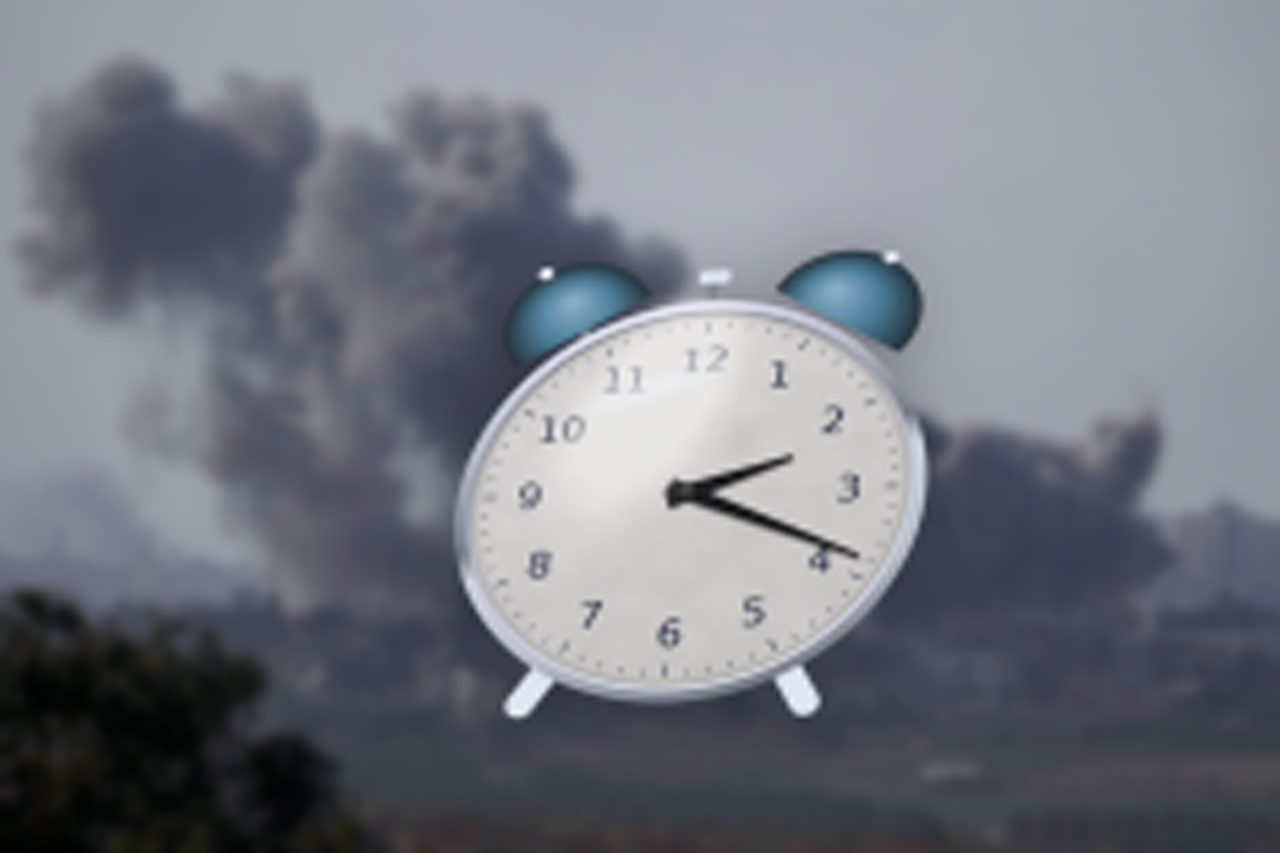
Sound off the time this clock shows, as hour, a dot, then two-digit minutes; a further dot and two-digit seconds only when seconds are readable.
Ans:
2.19
